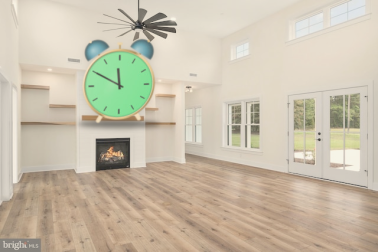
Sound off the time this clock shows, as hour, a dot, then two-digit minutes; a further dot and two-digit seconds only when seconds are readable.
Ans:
11.50
